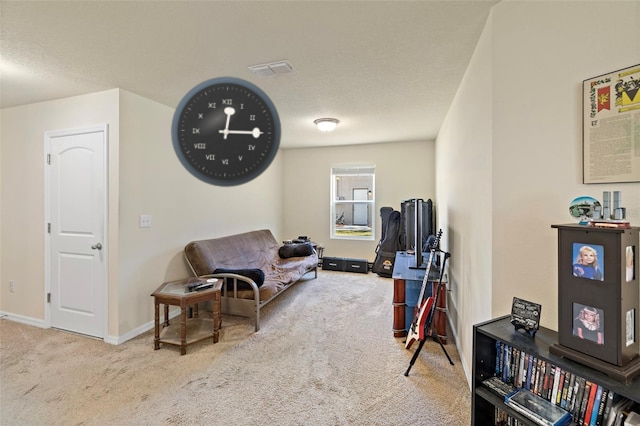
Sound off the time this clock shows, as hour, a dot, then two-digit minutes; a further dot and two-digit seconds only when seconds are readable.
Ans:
12.15
